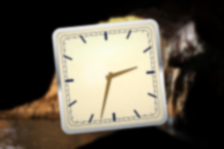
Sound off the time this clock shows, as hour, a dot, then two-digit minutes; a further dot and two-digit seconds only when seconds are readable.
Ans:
2.33
